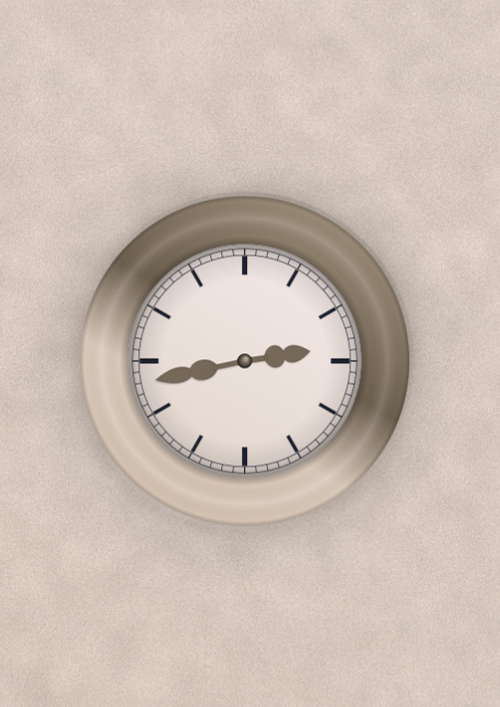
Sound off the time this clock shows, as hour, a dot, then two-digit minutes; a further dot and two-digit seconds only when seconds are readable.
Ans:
2.43
